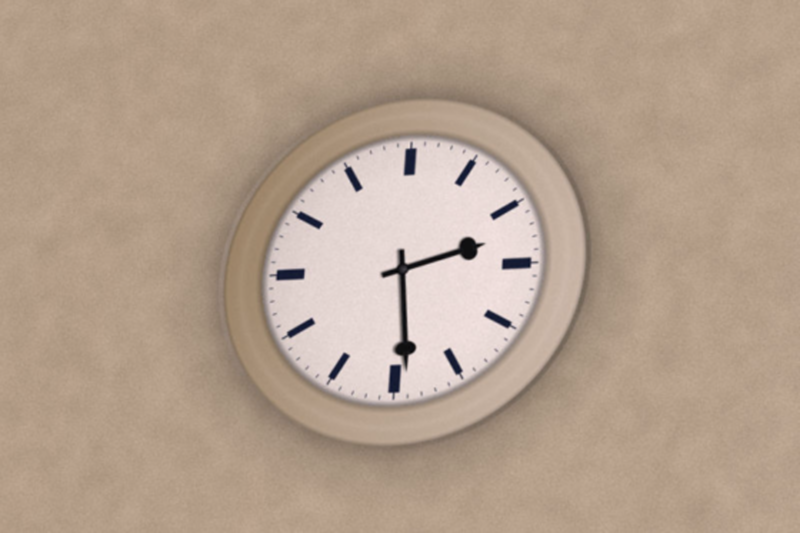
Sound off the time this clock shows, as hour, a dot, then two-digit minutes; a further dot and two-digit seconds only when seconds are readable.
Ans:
2.29
